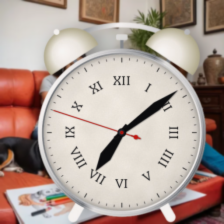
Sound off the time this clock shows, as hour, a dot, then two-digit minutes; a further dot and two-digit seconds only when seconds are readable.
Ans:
7.08.48
